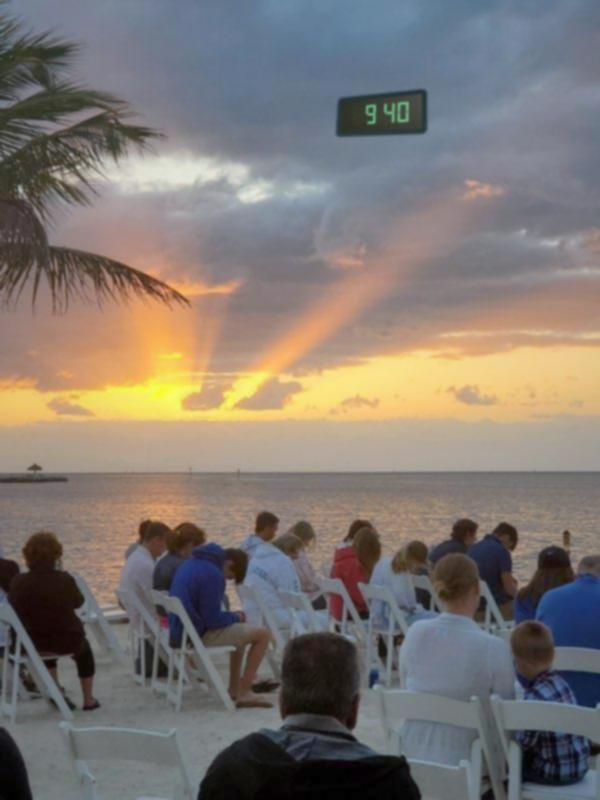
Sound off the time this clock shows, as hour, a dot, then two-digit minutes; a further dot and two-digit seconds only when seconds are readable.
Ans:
9.40
